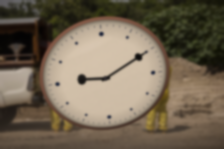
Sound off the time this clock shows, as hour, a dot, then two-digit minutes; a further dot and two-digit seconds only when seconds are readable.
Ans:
9.10
